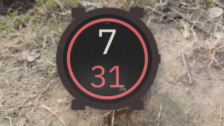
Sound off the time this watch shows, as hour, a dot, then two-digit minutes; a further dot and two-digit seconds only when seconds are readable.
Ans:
7.31
